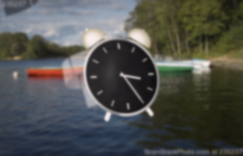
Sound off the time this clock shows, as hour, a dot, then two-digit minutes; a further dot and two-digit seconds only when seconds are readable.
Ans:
3.25
